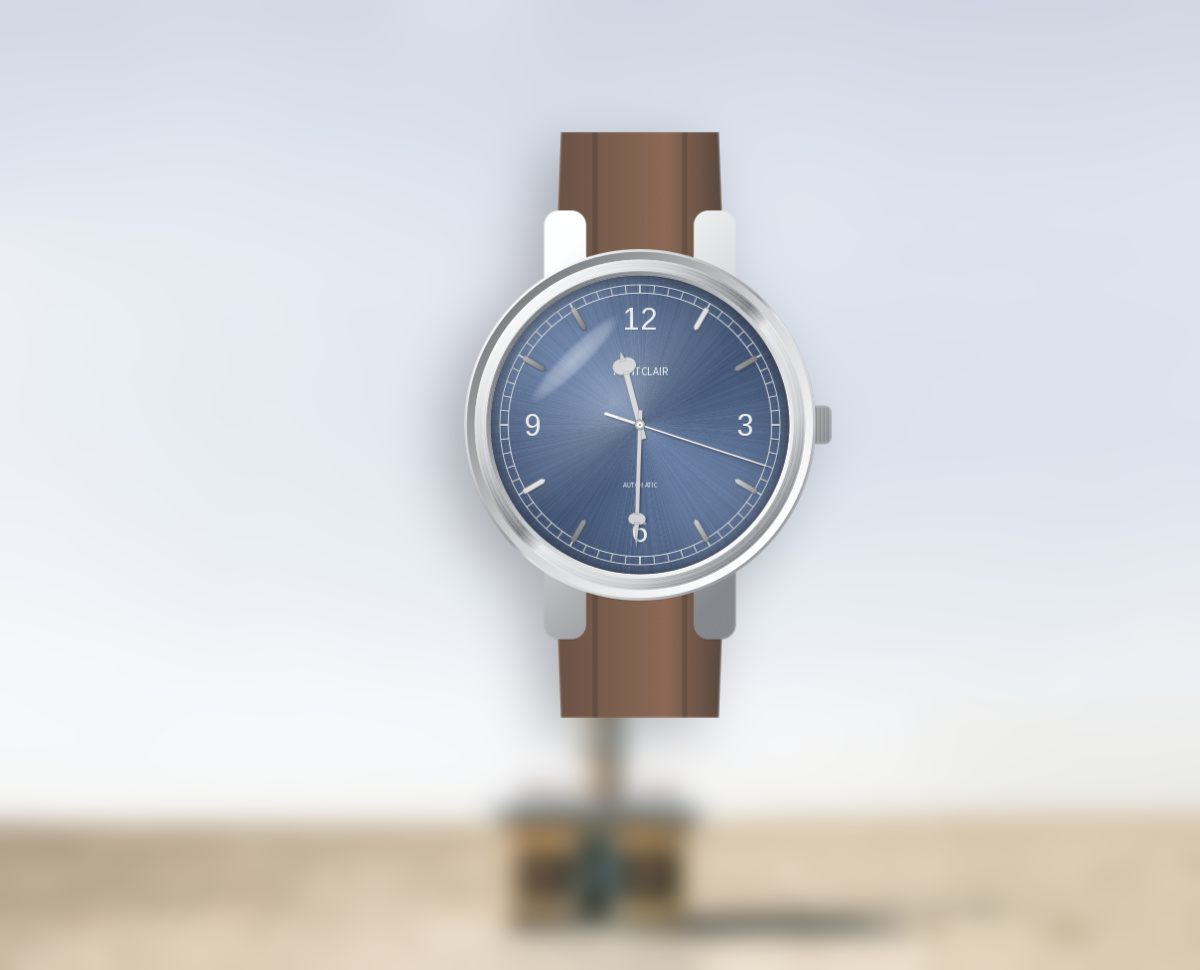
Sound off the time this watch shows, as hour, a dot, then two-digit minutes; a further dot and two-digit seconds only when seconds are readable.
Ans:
11.30.18
